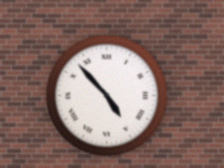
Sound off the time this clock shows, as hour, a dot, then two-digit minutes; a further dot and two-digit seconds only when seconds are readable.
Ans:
4.53
